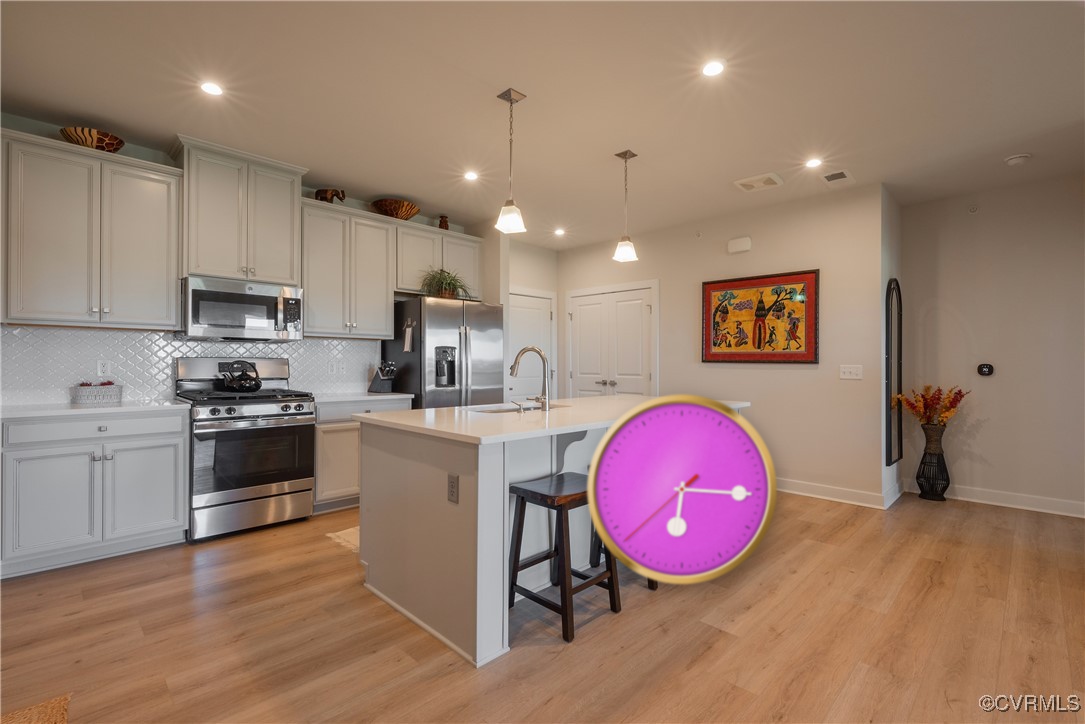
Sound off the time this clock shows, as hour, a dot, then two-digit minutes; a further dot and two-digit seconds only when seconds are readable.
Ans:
6.15.38
